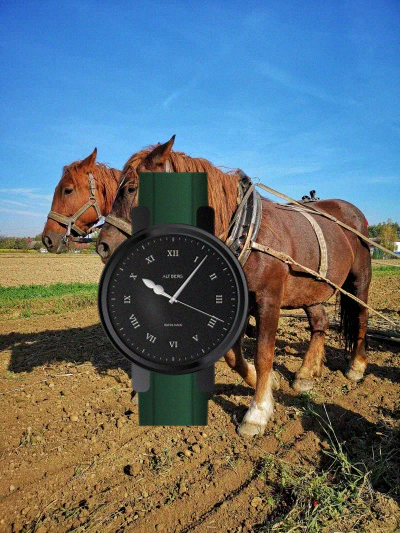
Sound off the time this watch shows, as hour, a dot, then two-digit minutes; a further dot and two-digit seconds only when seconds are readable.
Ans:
10.06.19
